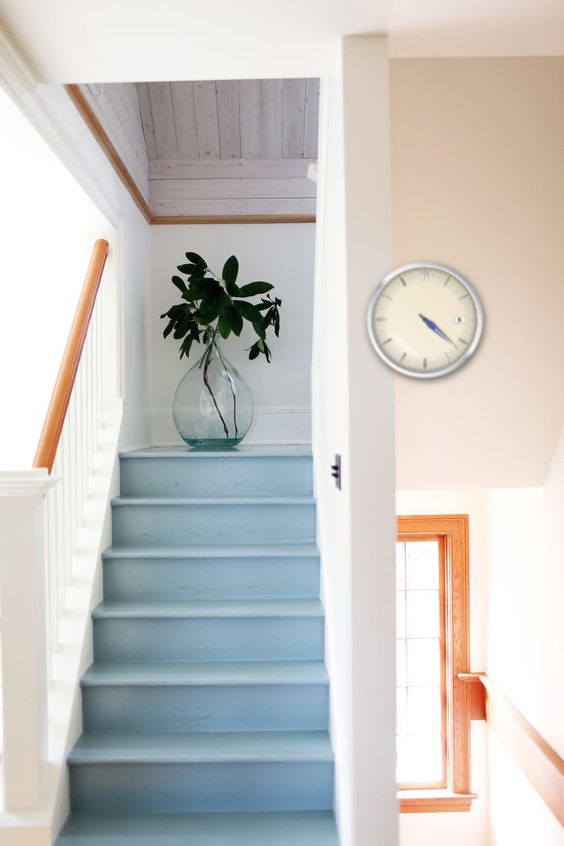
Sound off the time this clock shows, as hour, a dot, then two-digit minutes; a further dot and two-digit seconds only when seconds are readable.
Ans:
4.22
